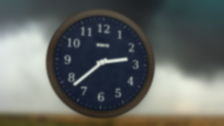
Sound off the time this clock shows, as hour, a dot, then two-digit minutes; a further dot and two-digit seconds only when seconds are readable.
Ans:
2.38
